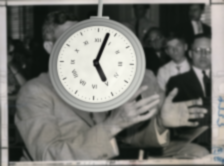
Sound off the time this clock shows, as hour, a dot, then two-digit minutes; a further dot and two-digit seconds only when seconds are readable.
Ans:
5.03
